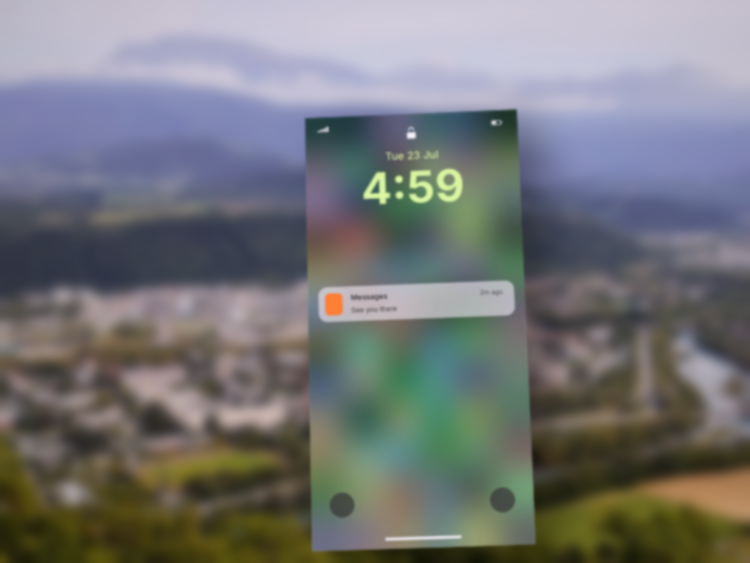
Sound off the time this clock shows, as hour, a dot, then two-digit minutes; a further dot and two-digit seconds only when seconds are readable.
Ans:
4.59
